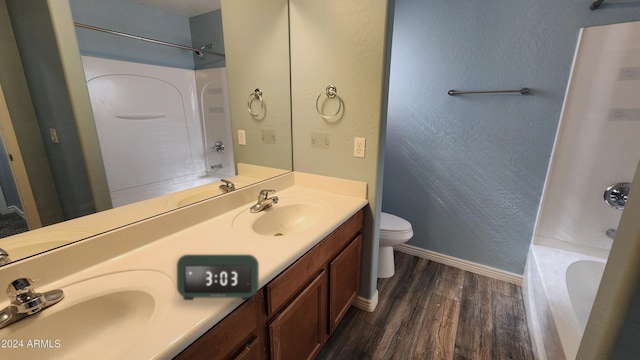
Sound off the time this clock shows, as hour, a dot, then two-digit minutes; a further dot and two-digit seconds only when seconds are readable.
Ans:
3.03
